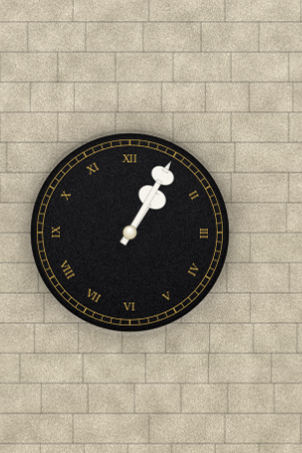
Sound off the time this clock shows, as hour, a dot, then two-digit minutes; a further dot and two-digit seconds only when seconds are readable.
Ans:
1.05
